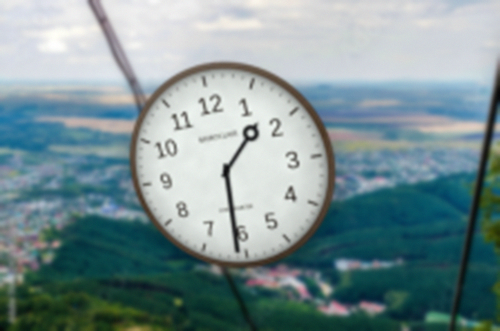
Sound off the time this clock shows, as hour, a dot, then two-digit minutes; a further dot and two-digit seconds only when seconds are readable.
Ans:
1.31
